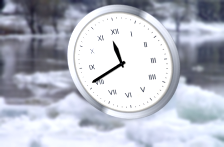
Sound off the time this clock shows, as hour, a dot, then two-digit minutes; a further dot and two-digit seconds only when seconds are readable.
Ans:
11.41
